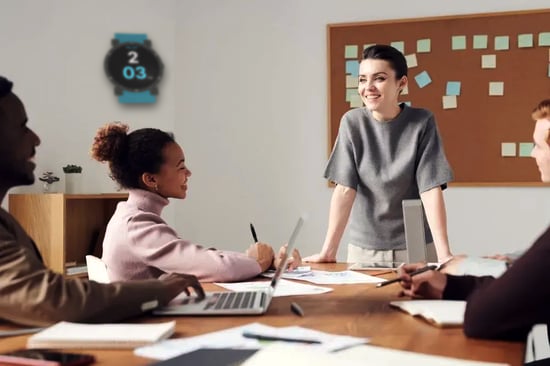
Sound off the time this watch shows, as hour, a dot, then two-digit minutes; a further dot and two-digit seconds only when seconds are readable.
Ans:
2.03
